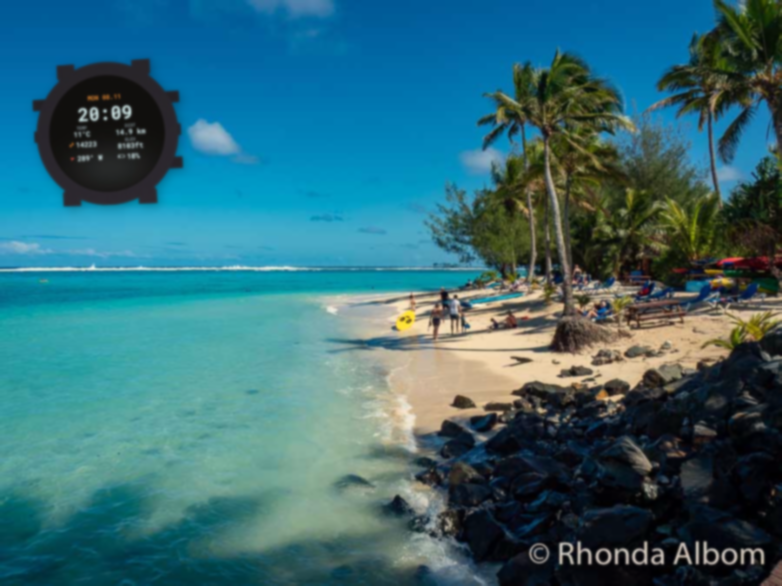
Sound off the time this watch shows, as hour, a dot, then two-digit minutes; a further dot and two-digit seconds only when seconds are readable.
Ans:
20.09
